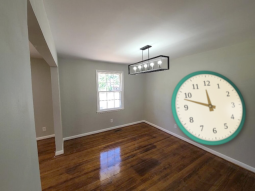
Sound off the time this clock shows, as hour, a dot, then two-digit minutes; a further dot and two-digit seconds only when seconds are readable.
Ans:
11.48
